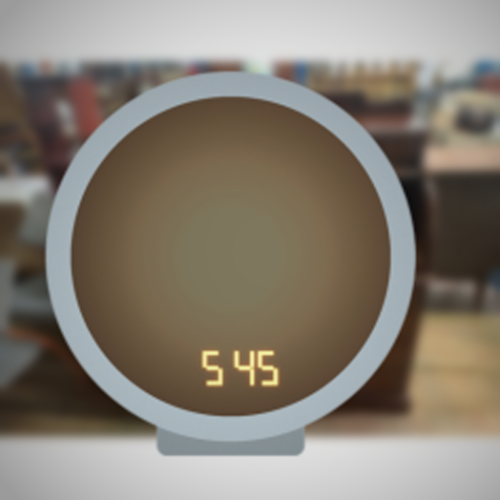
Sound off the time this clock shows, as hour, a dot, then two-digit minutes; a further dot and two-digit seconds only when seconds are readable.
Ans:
5.45
